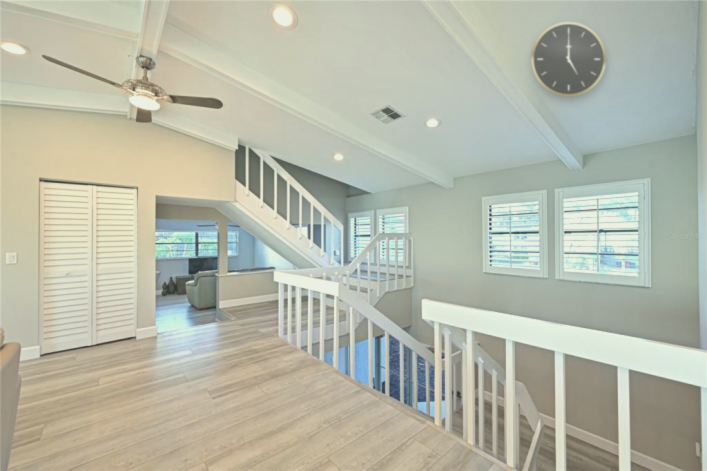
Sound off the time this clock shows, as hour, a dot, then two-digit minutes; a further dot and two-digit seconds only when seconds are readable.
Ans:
5.00
